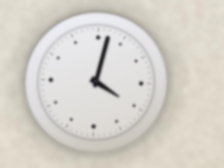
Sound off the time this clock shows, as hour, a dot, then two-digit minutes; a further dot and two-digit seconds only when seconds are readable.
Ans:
4.02
